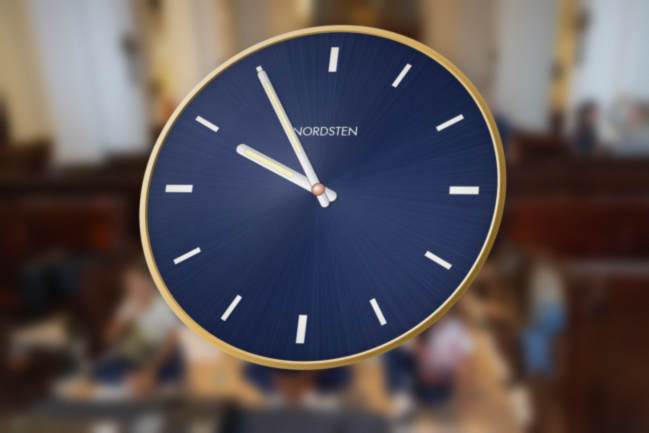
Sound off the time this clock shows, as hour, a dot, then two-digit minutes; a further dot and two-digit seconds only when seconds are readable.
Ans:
9.55
